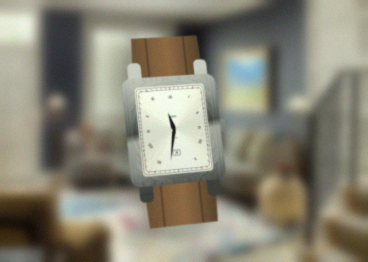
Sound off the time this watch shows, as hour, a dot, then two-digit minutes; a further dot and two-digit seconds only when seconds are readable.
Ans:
11.32
